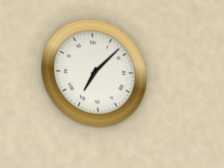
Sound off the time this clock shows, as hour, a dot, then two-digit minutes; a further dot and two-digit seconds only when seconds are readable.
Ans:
7.08
